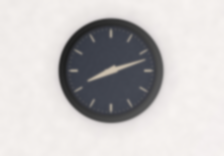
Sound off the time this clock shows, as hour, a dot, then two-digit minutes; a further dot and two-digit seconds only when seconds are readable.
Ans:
8.12
